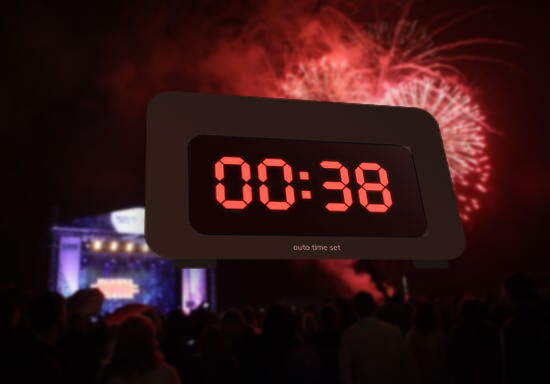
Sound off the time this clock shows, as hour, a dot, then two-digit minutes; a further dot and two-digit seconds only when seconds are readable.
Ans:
0.38
